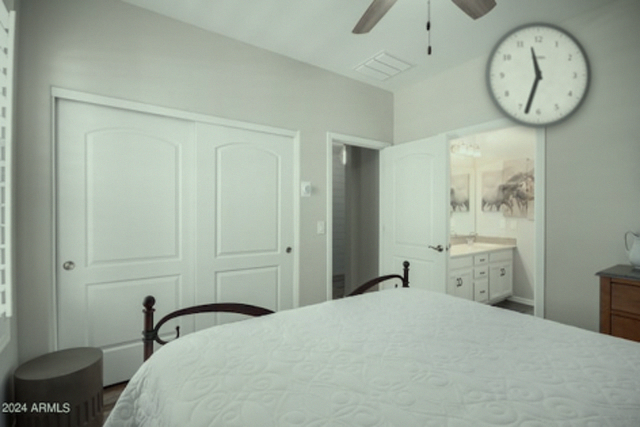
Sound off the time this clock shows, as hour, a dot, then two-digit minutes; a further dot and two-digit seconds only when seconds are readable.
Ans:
11.33
